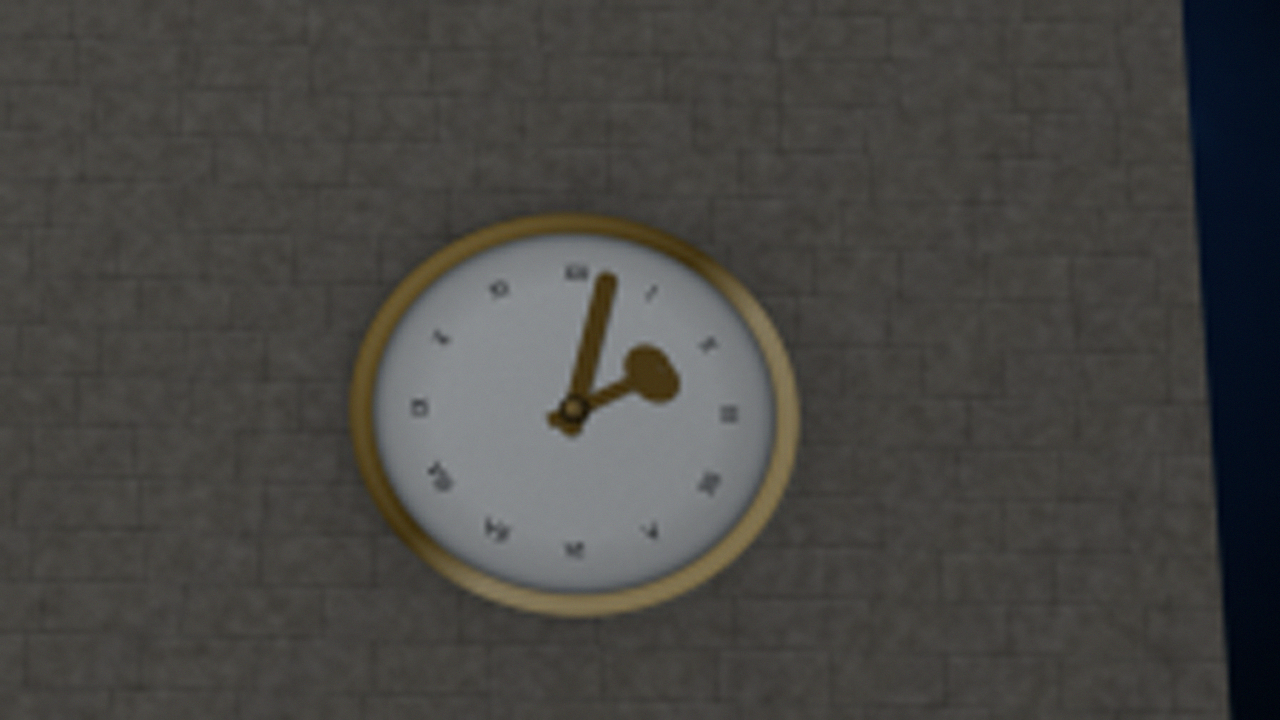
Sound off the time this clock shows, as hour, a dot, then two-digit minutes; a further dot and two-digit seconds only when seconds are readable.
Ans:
2.02
